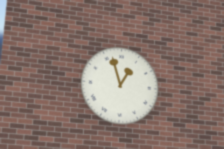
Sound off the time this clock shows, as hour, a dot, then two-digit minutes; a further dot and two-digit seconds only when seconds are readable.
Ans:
12.57
